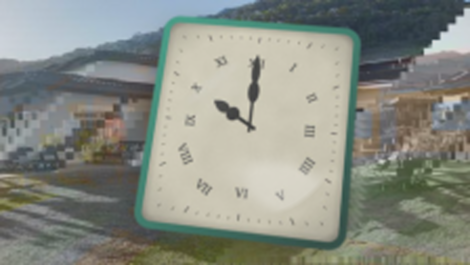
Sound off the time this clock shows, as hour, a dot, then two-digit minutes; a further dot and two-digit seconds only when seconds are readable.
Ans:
10.00
